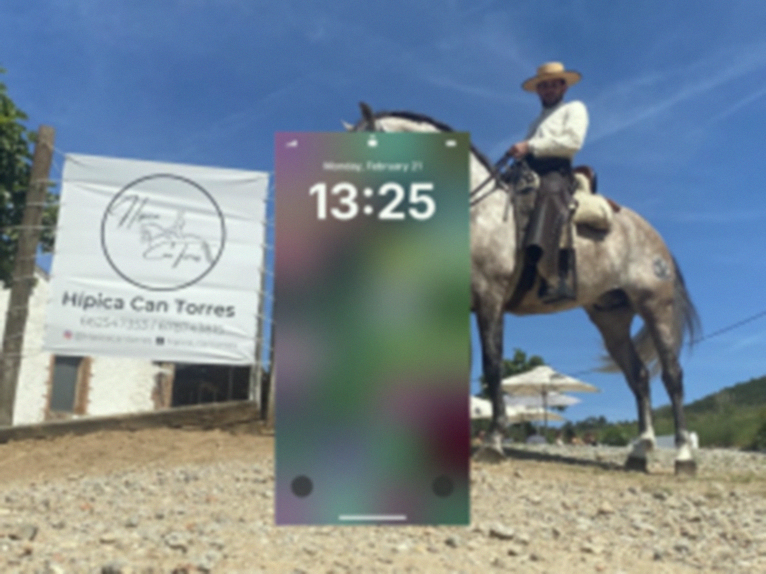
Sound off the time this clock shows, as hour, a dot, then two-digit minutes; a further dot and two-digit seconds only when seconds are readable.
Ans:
13.25
